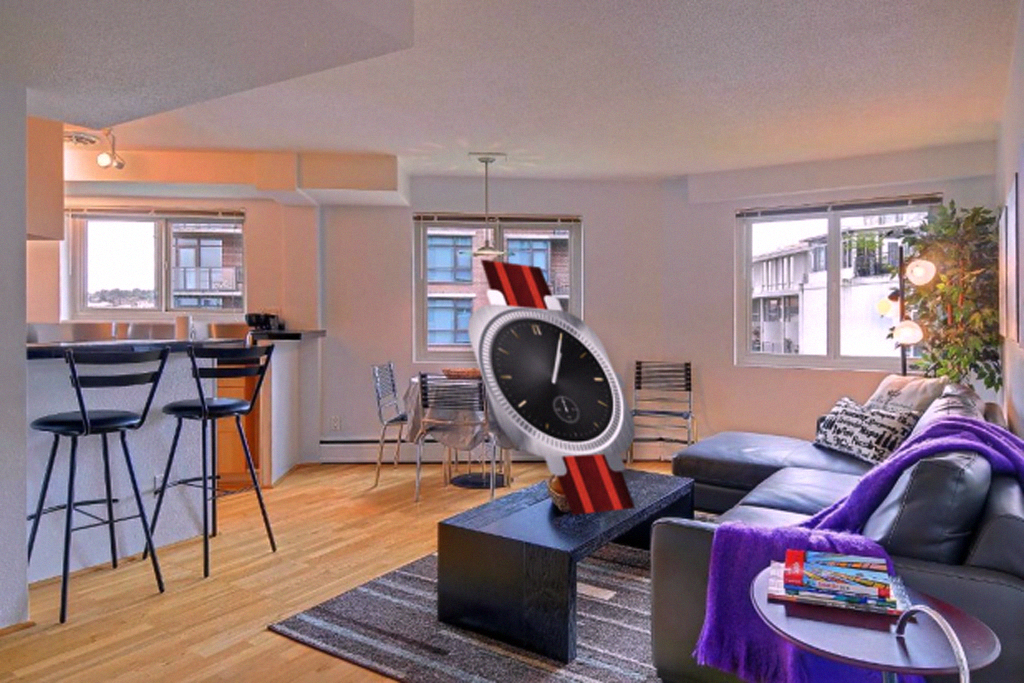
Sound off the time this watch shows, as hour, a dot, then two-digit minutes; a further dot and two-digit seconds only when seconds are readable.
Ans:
1.05
